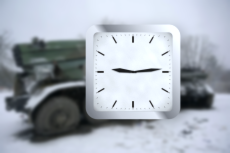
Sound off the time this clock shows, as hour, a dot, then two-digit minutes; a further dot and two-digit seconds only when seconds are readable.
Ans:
9.14
